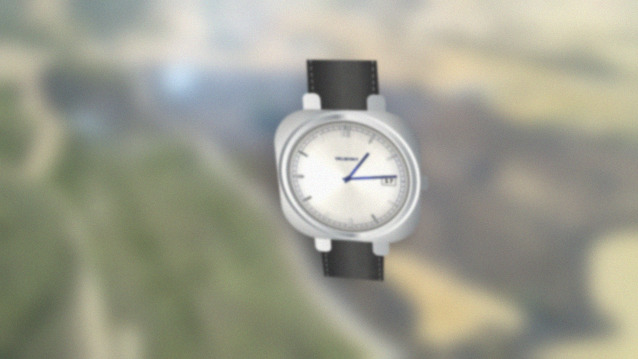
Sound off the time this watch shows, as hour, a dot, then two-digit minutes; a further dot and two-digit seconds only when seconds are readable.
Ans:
1.14
